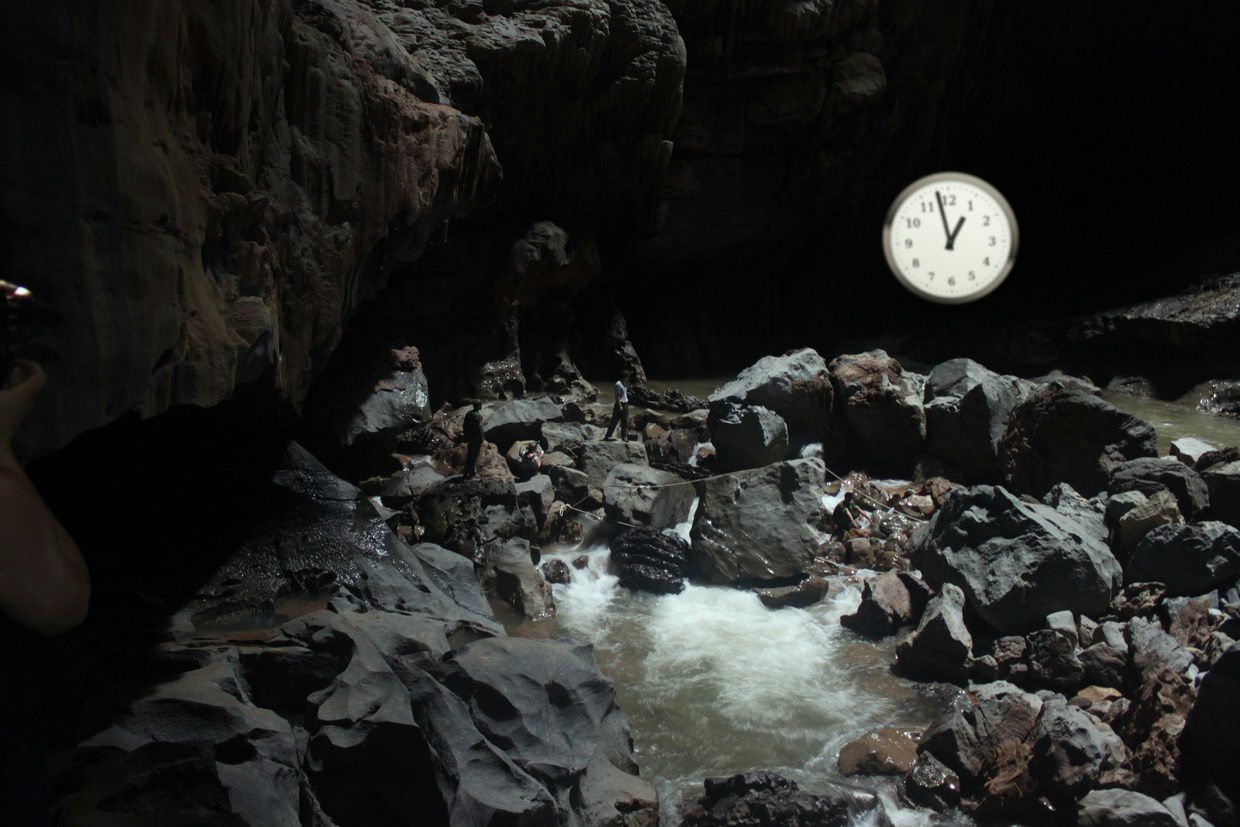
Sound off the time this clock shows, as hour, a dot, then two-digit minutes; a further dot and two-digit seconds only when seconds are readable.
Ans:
12.58
